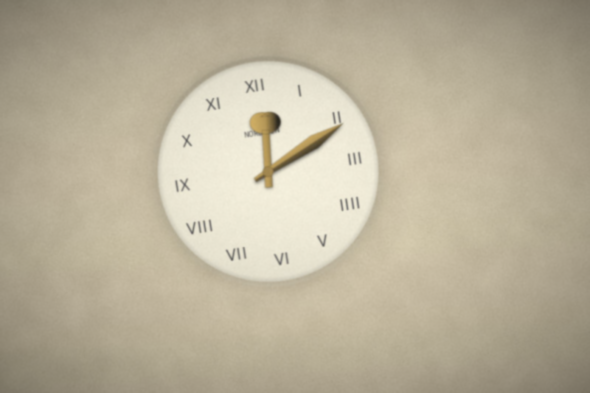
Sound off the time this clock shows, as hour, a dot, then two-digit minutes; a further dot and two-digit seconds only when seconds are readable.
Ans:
12.11
